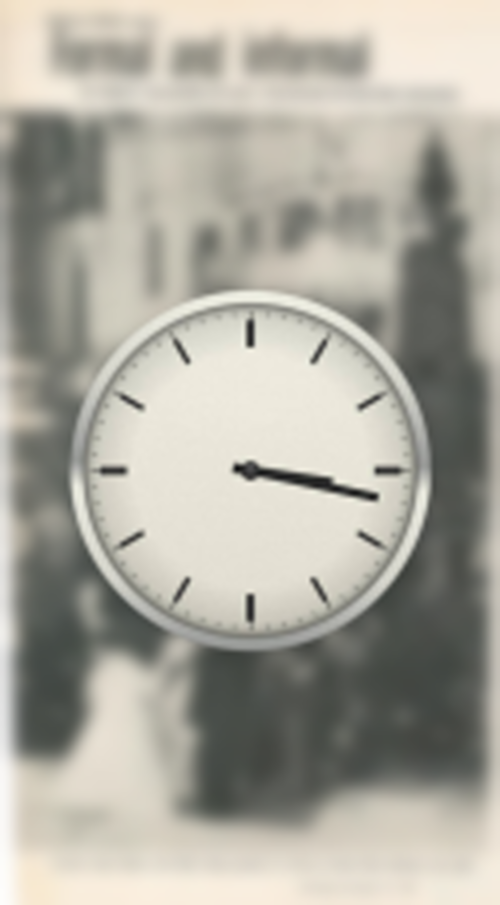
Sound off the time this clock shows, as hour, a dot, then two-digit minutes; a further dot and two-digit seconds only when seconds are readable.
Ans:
3.17
